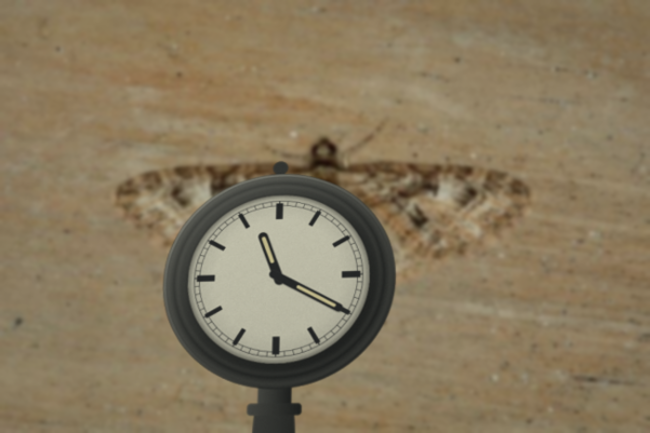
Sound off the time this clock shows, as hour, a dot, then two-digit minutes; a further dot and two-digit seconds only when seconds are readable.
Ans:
11.20
